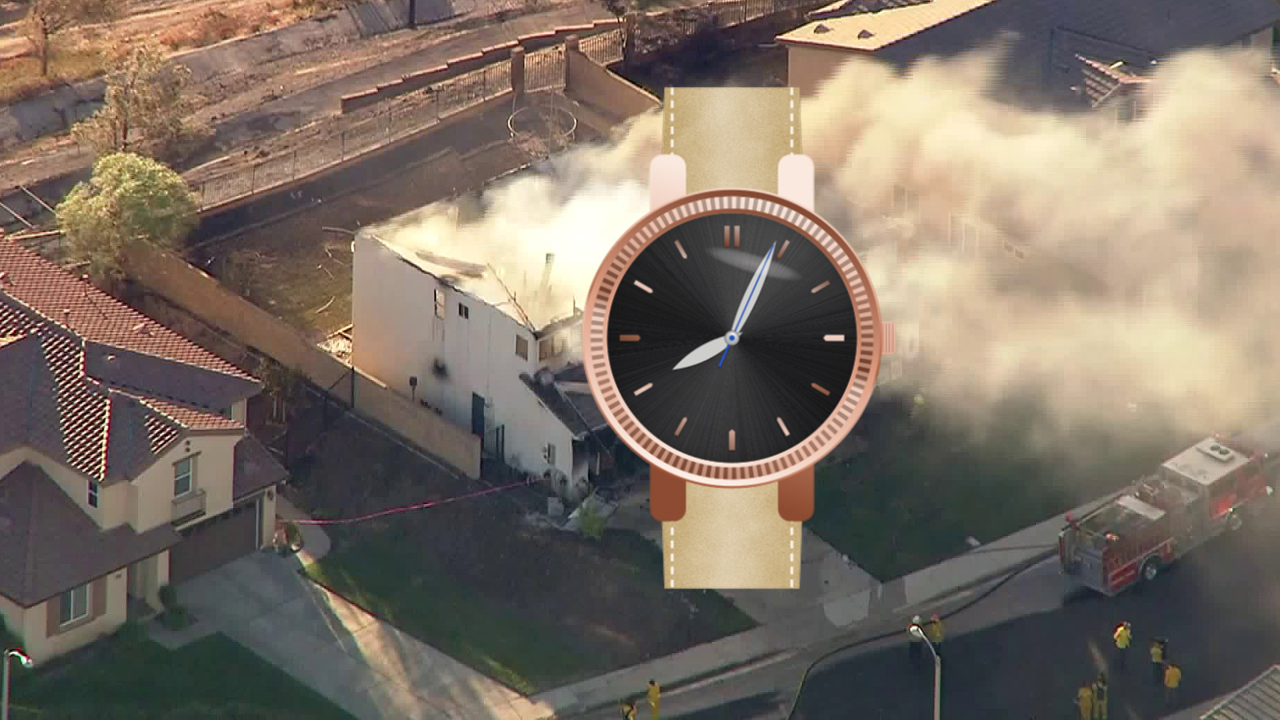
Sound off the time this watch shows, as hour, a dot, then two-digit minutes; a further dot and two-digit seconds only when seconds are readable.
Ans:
8.04.04
